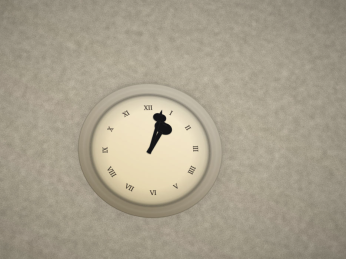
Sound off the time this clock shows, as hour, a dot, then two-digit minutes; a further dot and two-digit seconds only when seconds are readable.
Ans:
1.03
